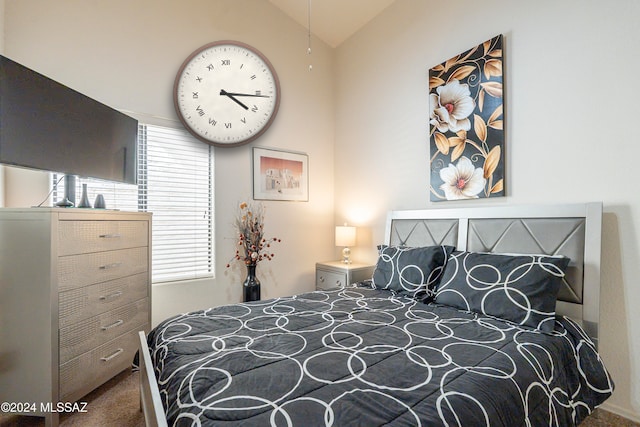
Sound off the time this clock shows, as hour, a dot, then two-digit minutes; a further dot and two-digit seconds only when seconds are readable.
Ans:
4.16
